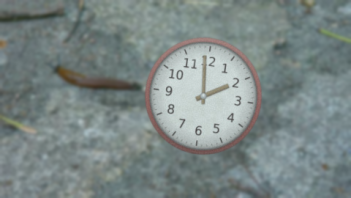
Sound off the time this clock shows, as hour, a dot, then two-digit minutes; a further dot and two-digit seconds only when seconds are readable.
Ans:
1.59
